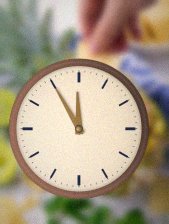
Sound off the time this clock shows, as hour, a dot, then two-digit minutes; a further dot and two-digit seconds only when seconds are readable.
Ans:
11.55
